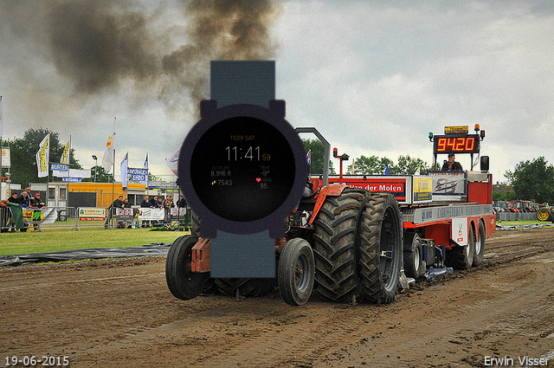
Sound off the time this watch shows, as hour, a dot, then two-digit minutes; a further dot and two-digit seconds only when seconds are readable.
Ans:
11.41.59
